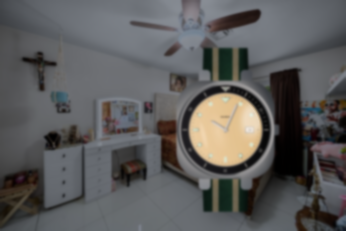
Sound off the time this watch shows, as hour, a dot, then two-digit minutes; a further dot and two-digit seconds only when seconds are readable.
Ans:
10.04
